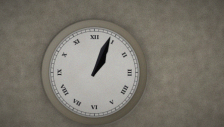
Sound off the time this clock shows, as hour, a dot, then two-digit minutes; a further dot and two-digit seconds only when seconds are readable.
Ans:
1.04
